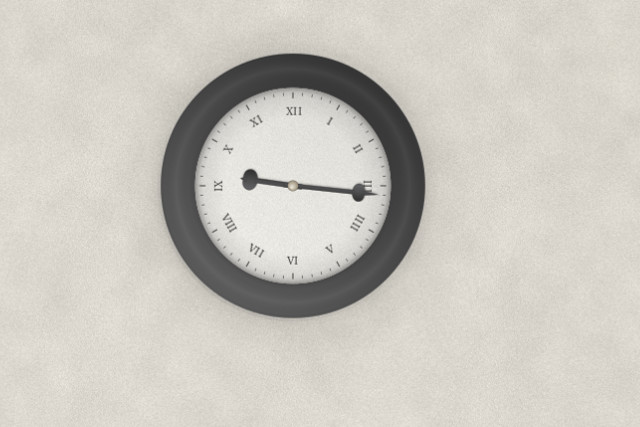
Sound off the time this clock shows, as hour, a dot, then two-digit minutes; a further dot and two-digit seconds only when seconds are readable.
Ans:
9.16
